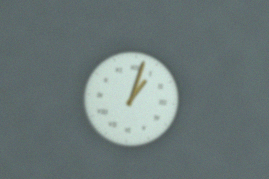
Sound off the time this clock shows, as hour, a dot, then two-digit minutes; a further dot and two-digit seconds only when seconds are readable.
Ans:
1.02
